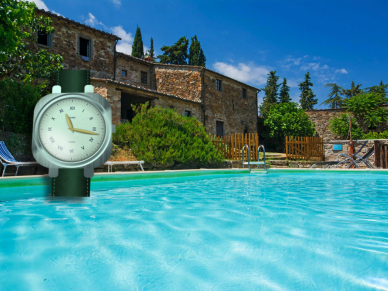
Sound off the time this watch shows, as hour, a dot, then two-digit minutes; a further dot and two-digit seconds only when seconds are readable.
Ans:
11.17
